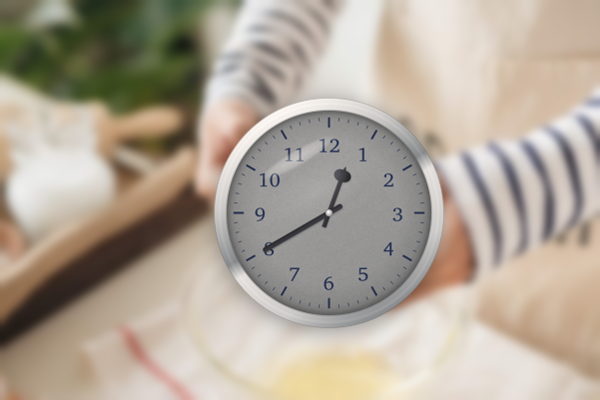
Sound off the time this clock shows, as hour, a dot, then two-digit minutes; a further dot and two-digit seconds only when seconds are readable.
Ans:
12.40
